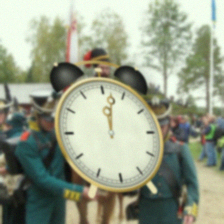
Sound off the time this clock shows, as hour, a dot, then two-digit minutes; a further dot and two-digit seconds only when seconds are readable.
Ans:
12.02
